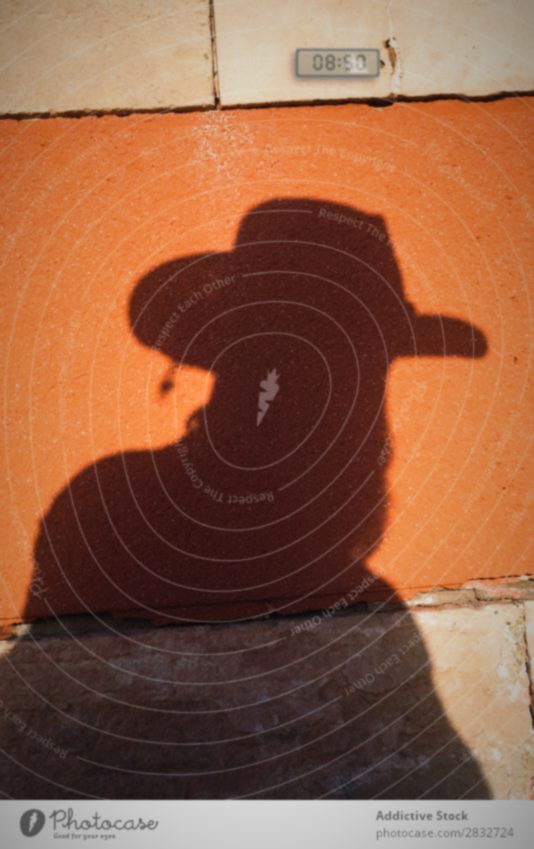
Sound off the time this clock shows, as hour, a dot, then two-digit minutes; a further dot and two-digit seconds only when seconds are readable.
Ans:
8.50
